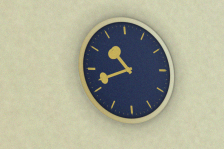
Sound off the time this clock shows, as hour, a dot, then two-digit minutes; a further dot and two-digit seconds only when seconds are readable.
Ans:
10.42
